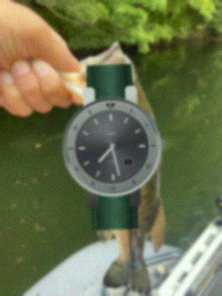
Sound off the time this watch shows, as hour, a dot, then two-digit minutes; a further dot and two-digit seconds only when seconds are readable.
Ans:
7.28
